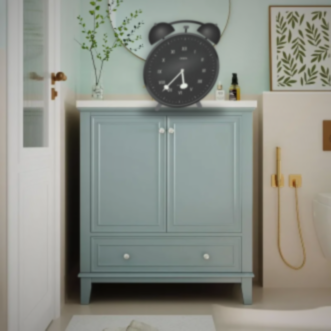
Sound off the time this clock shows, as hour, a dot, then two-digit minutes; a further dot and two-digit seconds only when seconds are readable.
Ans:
5.37
